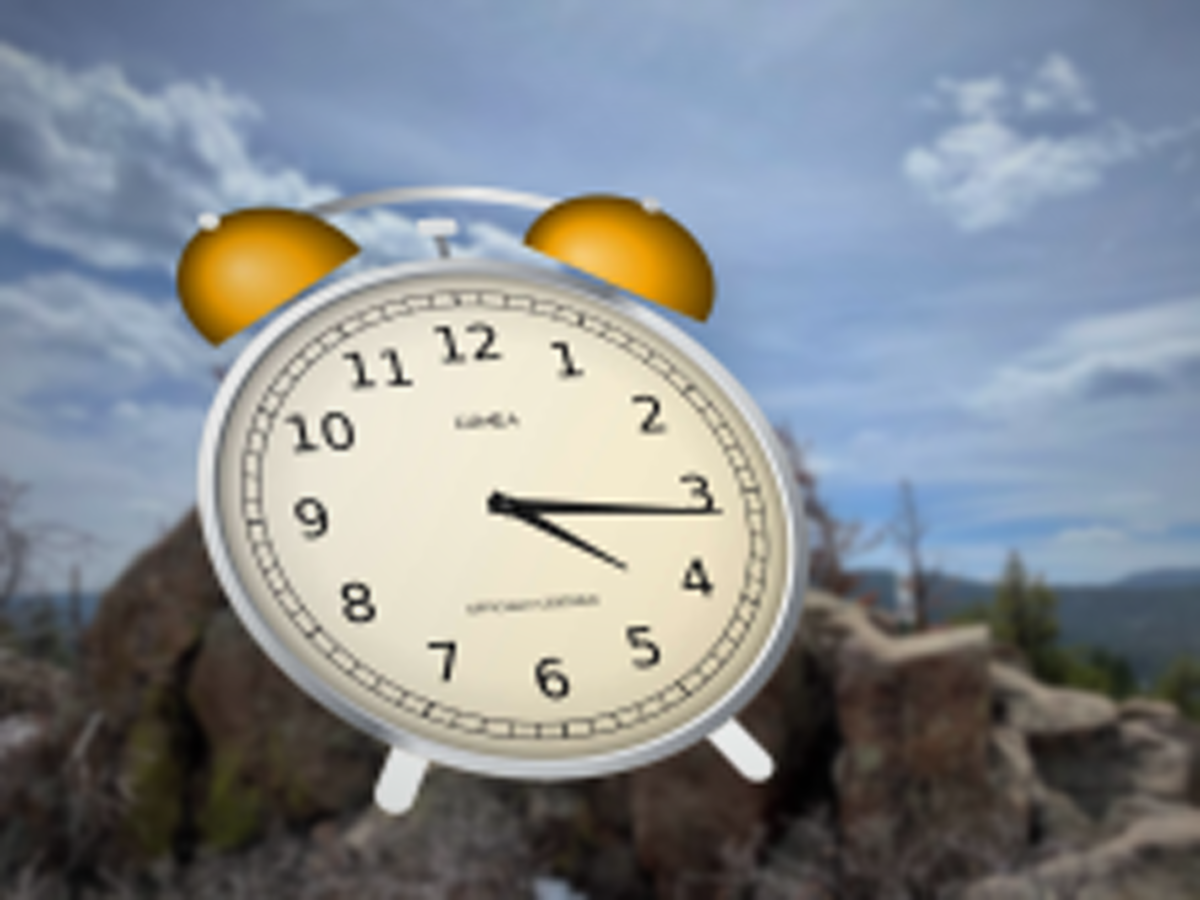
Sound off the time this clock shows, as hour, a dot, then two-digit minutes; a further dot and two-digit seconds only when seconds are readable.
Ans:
4.16
